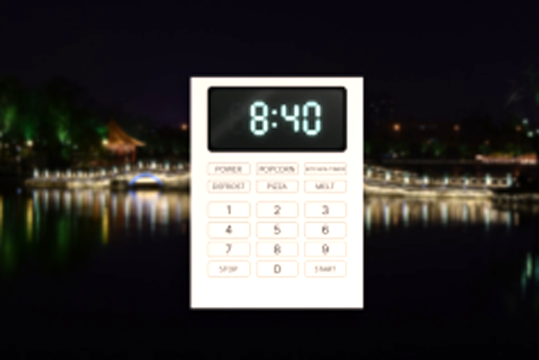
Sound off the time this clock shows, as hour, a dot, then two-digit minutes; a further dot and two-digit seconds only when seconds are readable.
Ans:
8.40
